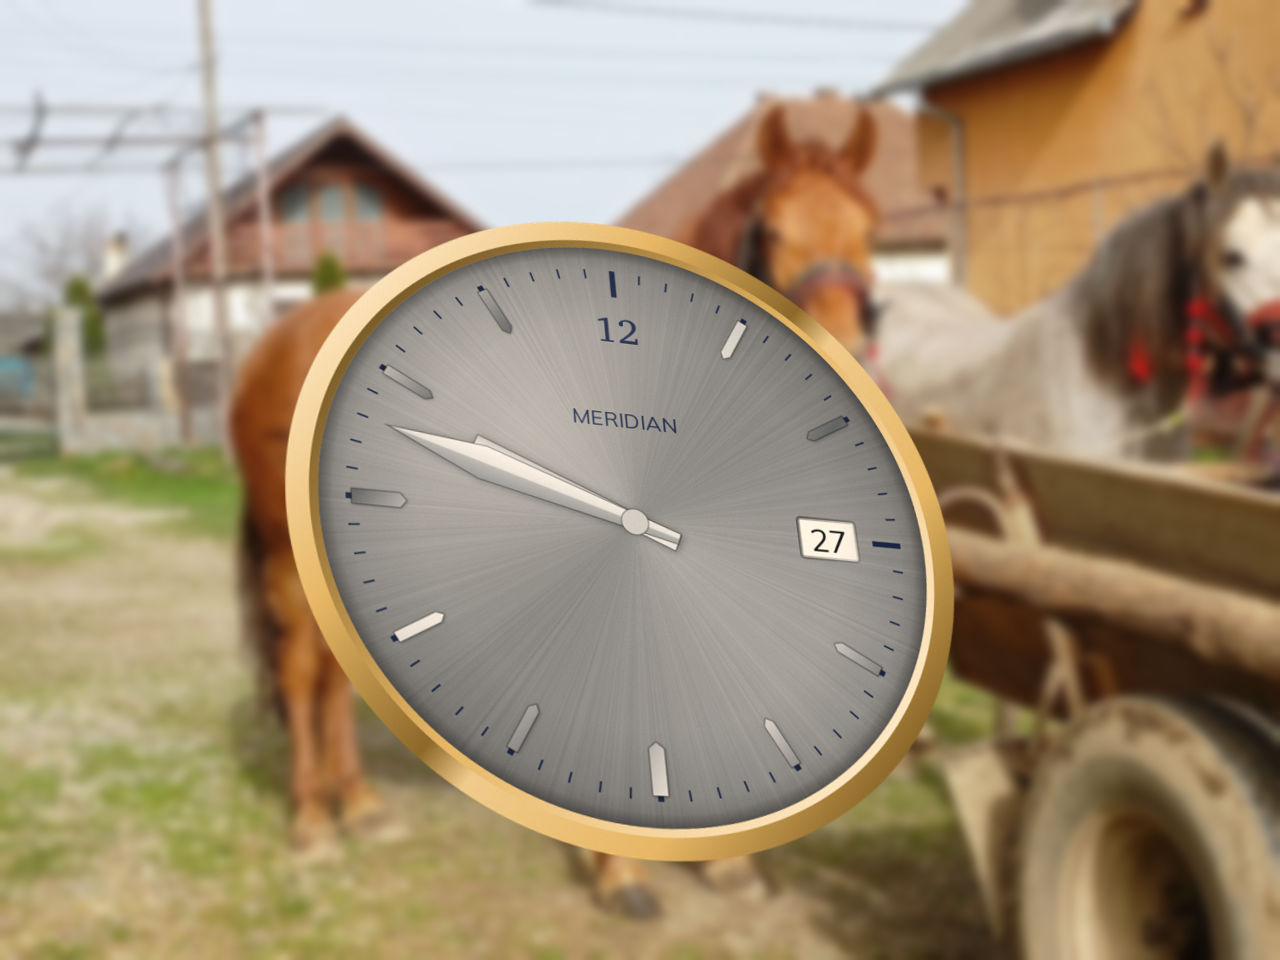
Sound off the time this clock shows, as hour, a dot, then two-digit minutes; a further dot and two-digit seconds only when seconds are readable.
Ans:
9.48
